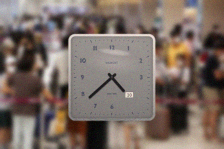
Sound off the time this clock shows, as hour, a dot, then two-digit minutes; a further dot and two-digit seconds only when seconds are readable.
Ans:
4.38
